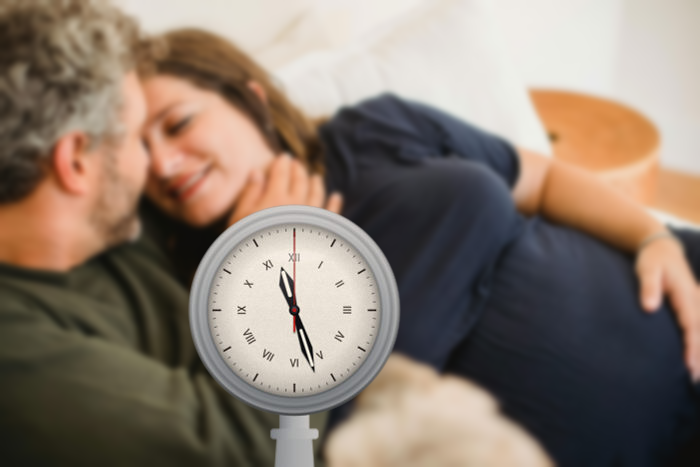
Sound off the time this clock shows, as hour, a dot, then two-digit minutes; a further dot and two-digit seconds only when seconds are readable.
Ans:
11.27.00
